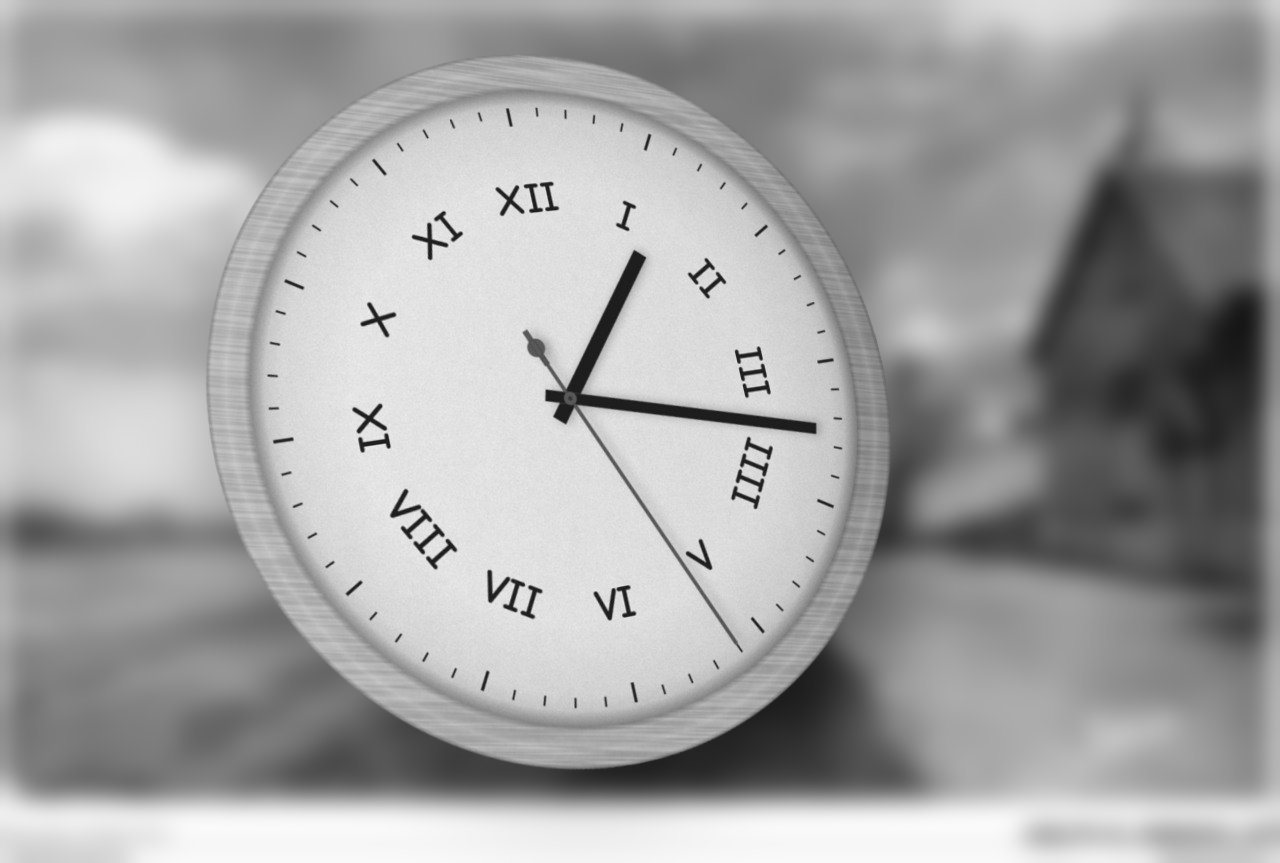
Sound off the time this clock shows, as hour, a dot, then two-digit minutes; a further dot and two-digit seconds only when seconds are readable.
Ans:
1.17.26
